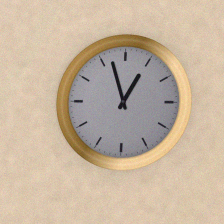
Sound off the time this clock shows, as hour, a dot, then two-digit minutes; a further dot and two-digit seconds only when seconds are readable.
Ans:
12.57
